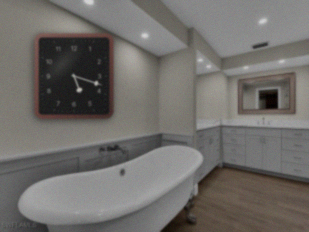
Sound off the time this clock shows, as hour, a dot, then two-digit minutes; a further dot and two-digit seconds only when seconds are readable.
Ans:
5.18
